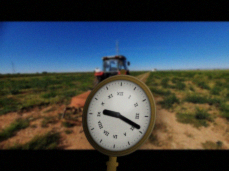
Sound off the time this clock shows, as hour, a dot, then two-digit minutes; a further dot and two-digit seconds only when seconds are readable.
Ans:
9.19
